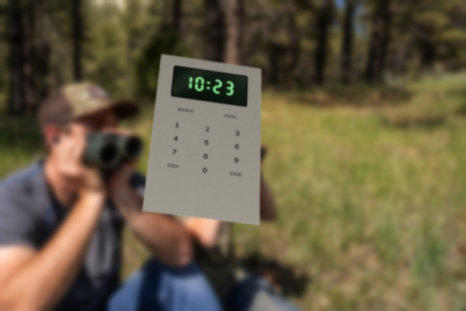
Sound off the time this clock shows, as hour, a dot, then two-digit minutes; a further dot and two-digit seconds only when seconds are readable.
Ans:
10.23
